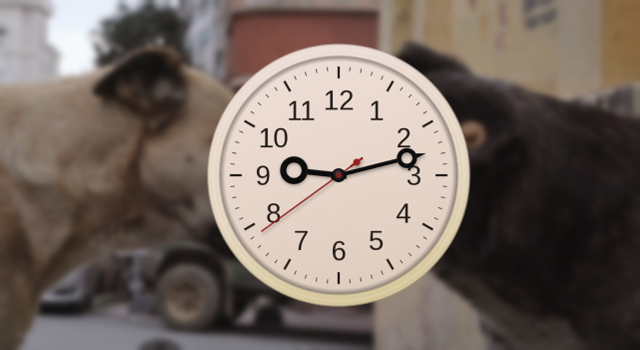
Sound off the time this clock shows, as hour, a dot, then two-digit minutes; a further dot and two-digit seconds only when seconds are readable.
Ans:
9.12.39
